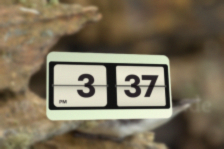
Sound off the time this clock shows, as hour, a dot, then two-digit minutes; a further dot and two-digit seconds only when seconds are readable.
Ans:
3.37
